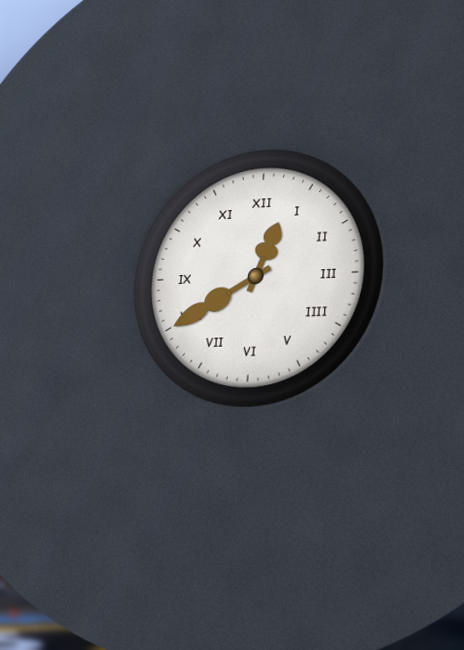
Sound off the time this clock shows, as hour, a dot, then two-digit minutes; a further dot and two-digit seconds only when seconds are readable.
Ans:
12.40
